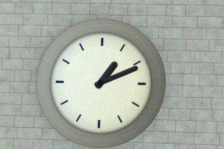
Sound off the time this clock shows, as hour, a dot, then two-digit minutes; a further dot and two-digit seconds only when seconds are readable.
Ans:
1.11
